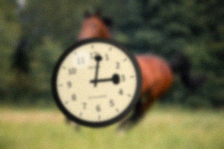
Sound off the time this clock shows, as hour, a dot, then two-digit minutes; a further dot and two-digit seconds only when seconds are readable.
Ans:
3.02
